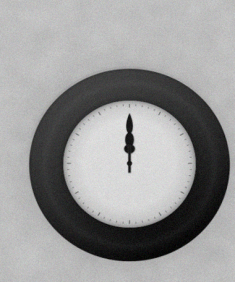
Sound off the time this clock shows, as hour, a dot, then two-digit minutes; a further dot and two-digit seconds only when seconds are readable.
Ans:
12.00
